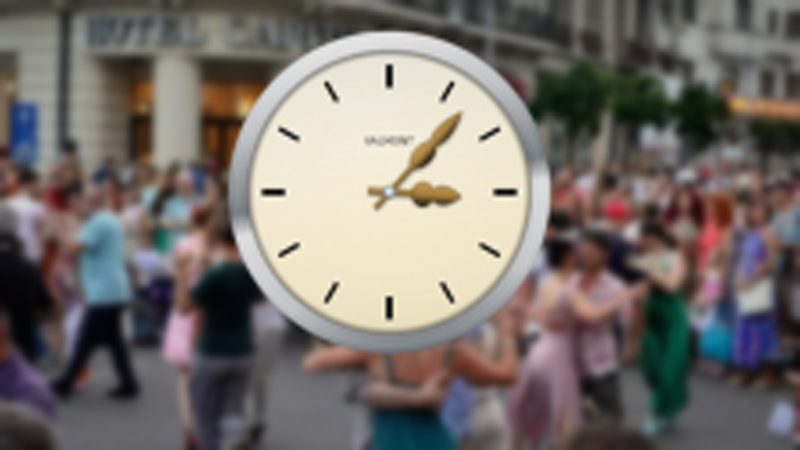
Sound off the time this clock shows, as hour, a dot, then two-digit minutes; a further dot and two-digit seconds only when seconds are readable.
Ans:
3.07
